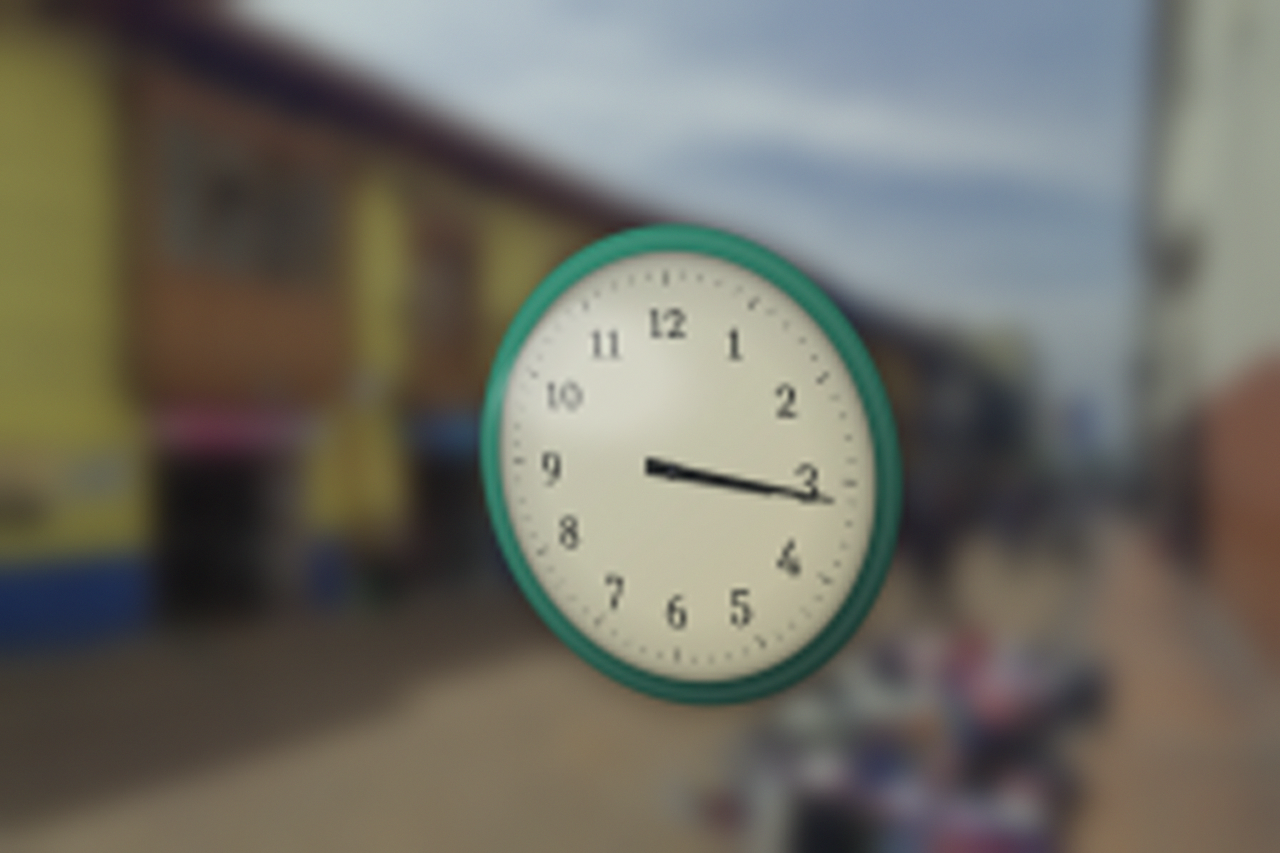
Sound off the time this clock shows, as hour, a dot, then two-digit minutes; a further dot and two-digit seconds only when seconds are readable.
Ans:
3.16
